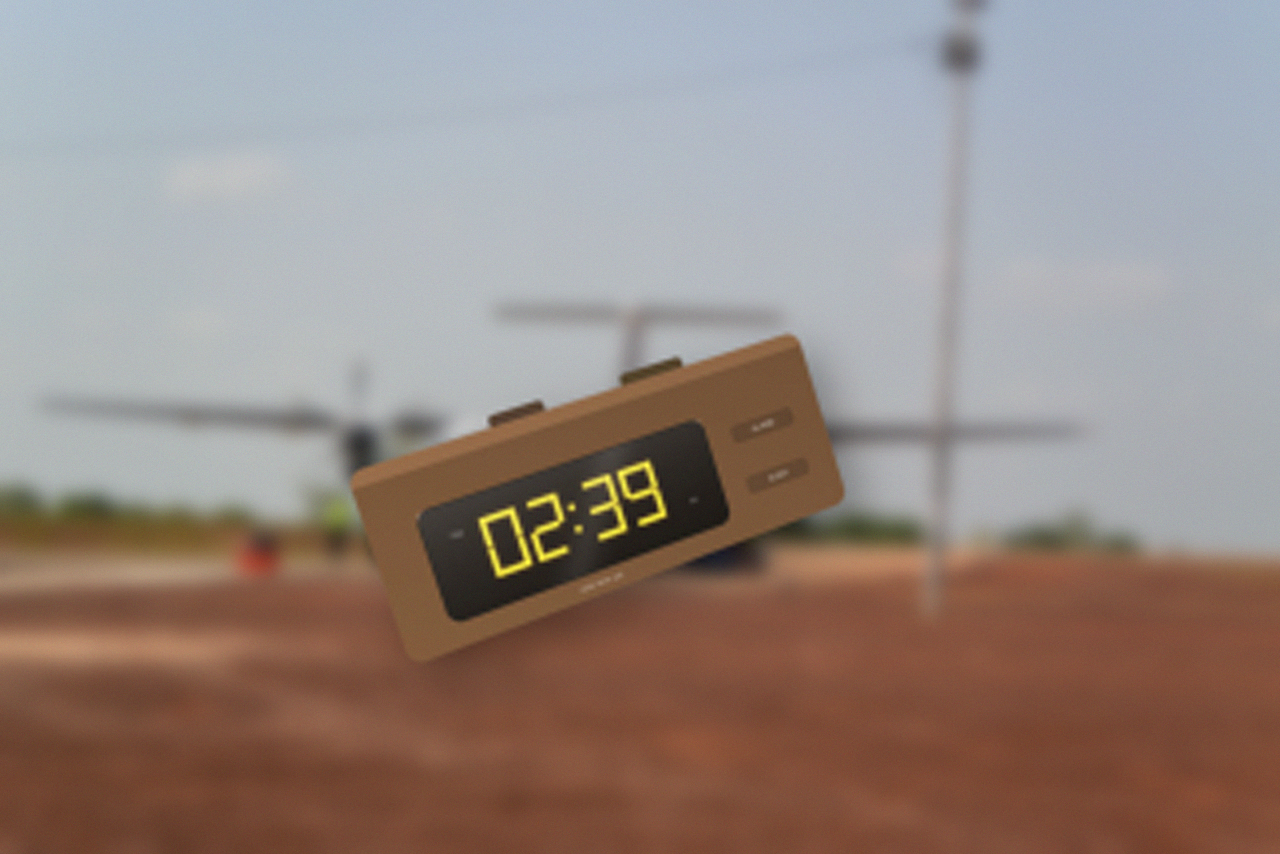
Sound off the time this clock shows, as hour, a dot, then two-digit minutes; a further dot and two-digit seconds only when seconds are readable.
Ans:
2.39
